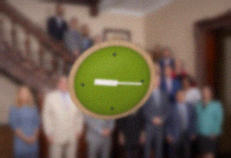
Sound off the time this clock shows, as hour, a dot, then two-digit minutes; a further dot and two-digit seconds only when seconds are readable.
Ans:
9.16
